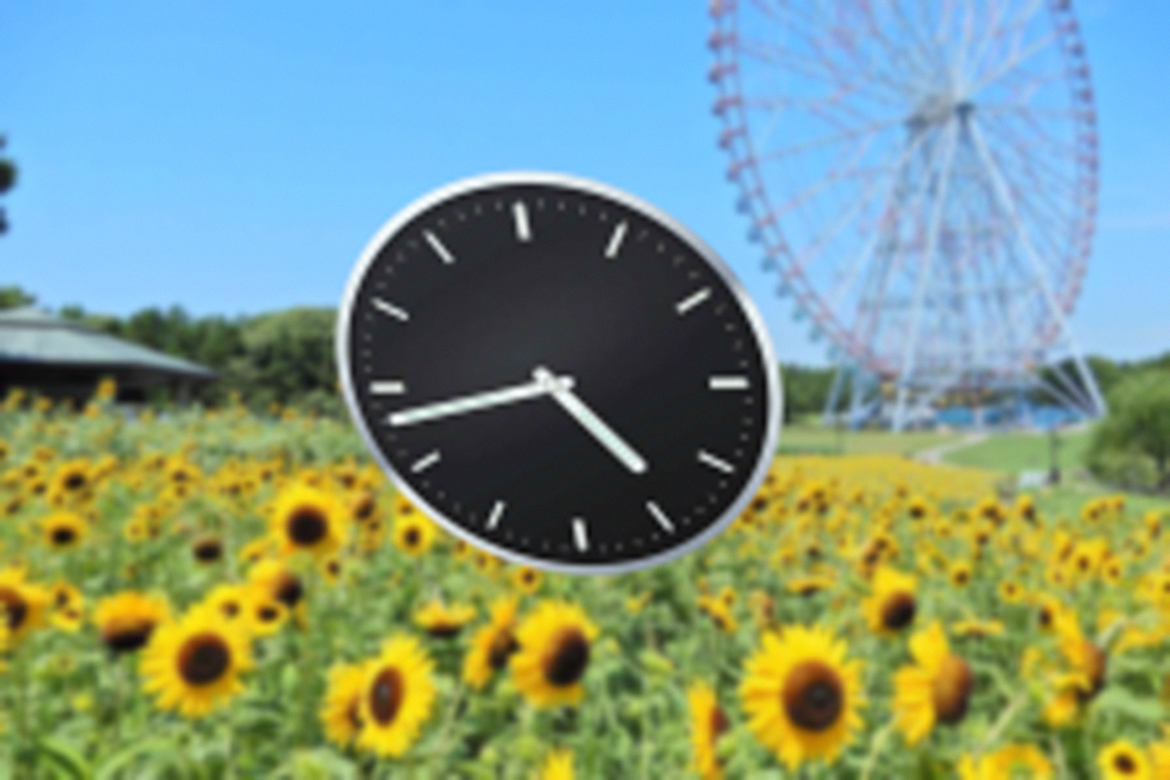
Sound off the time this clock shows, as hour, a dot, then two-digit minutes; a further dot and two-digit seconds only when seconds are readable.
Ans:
4.43
